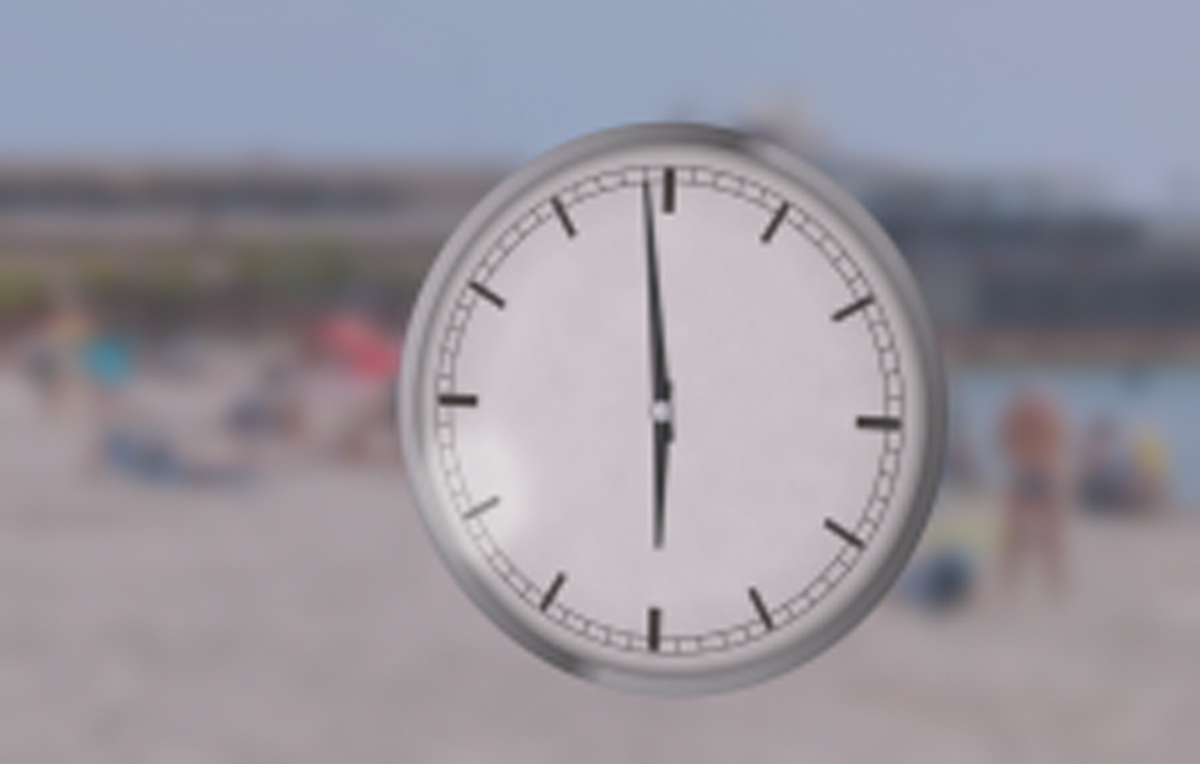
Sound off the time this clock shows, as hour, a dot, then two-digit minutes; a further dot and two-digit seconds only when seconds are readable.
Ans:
5.59
